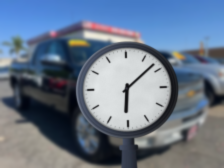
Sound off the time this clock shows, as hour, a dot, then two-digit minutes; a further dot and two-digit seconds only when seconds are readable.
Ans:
6.08
